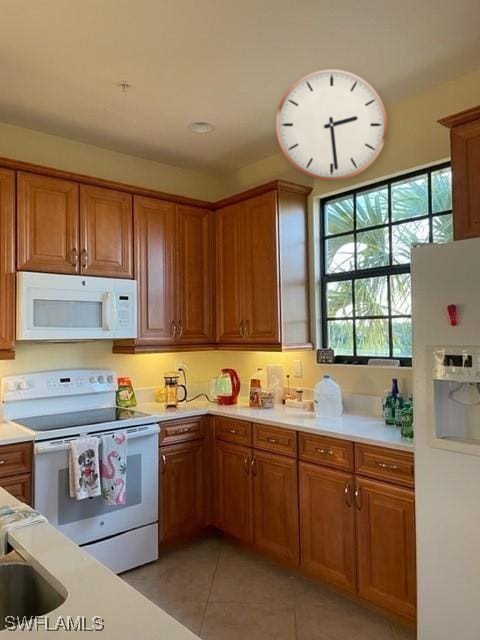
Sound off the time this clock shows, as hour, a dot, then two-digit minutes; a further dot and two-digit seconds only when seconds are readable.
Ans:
2.29
